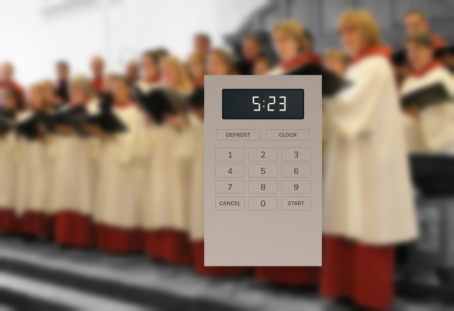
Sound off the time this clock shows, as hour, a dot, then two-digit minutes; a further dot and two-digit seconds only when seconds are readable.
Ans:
5.23
